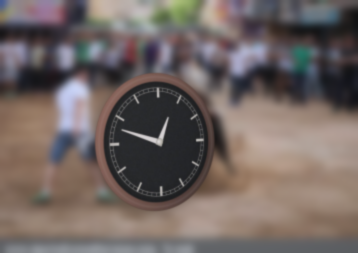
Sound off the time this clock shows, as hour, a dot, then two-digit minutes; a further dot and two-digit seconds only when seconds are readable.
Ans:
12.48
